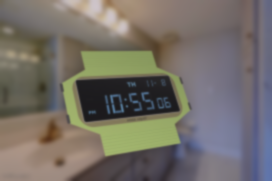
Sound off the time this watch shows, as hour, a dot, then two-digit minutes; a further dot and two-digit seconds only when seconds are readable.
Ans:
10.55.06
